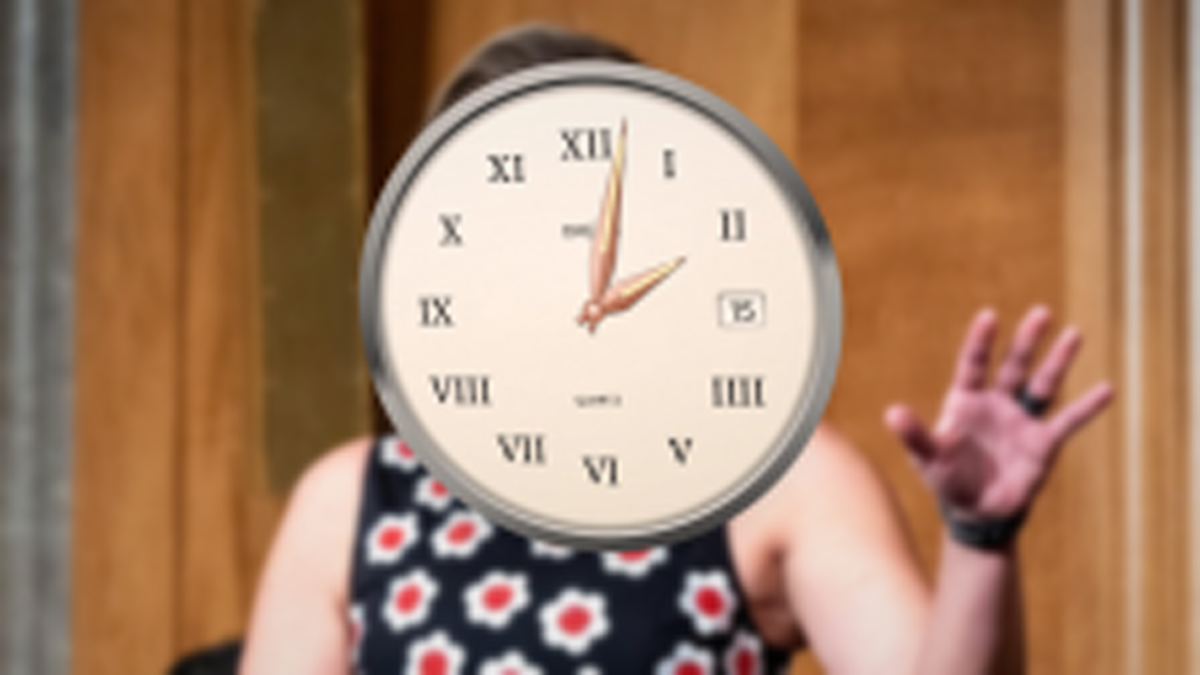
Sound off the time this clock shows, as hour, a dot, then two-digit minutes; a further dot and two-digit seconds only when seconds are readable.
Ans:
2.02
